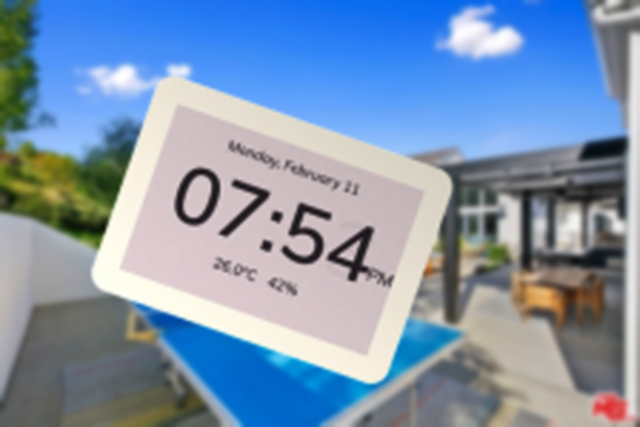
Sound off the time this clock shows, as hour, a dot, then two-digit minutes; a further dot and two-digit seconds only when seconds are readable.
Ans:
7.54
